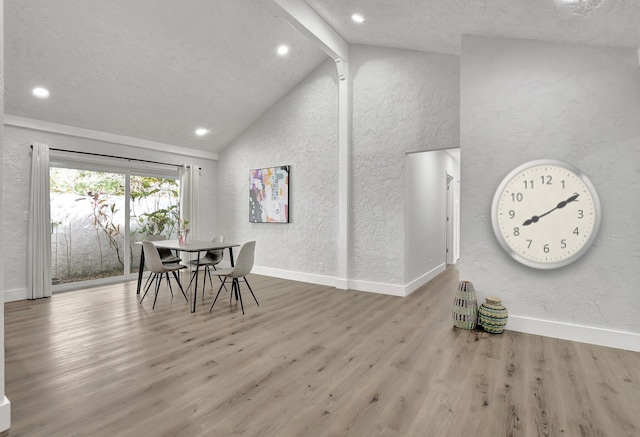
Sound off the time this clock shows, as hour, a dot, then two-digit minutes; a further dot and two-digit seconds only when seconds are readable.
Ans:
8.10
